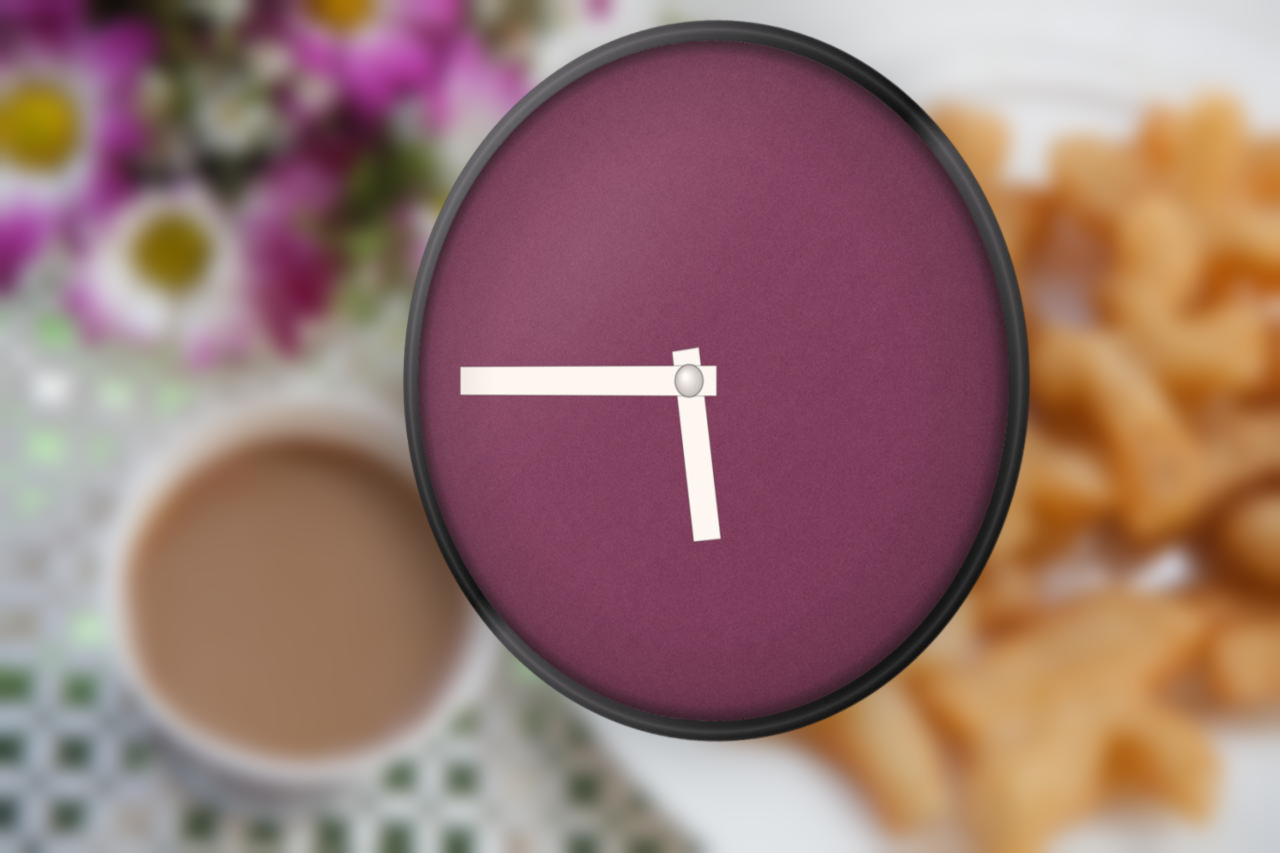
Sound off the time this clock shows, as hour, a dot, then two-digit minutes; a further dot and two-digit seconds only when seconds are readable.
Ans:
5.45
